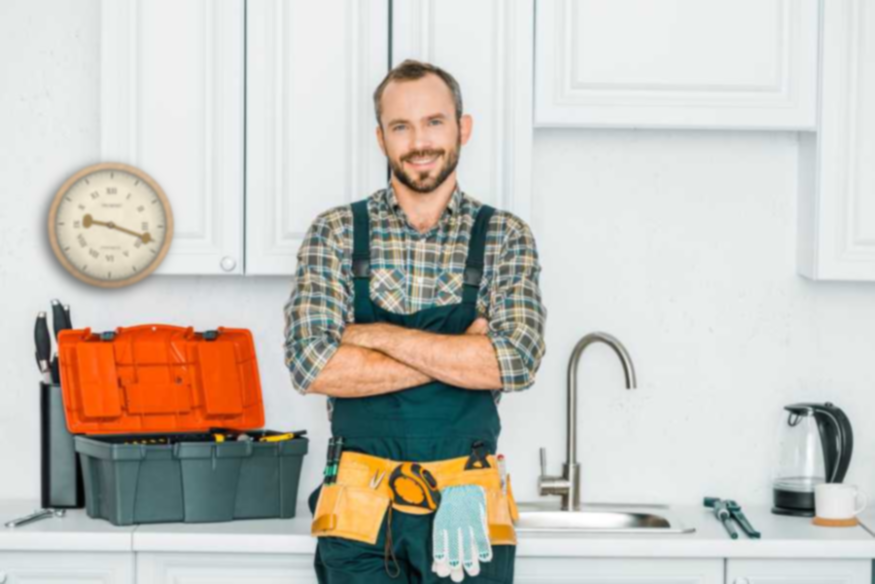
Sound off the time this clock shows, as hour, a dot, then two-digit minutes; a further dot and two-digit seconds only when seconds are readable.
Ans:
9.18
